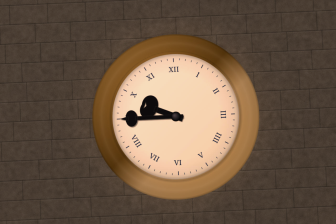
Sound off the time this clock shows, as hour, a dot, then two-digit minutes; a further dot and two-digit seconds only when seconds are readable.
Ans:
9.45
